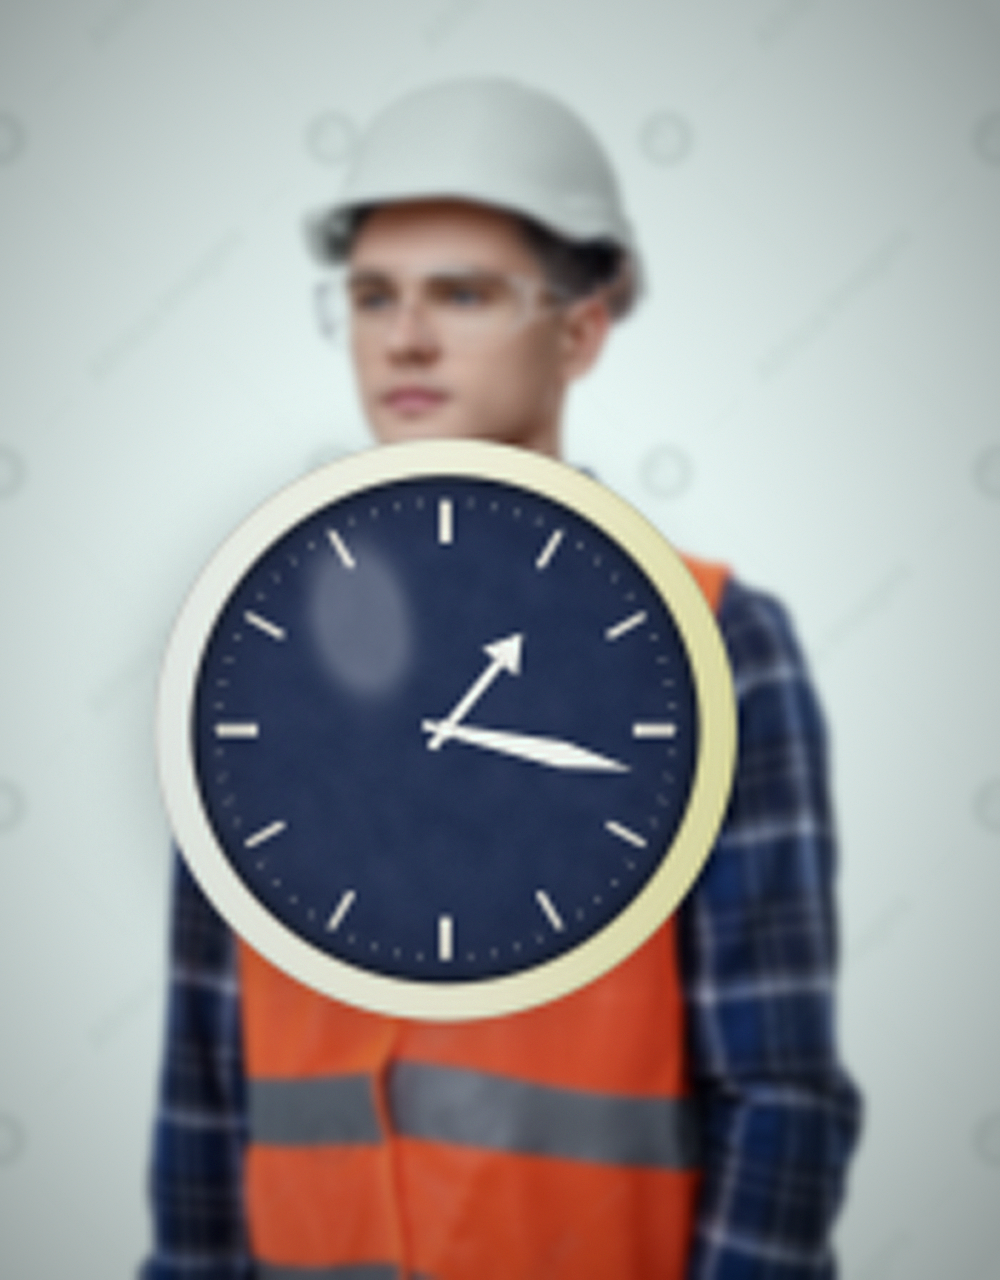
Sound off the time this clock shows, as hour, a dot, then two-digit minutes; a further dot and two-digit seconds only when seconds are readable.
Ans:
1.17
